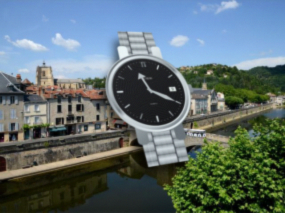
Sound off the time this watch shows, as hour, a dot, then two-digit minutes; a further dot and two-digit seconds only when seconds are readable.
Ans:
11.20
